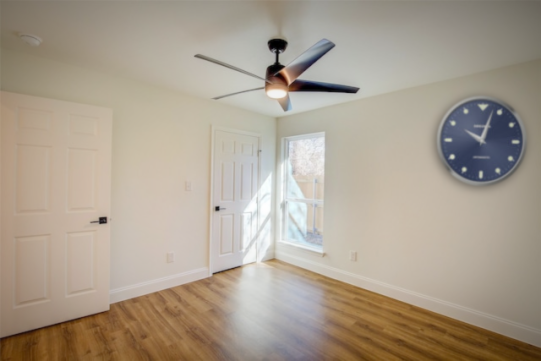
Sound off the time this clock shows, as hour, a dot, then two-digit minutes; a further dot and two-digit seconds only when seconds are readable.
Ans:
10.03
